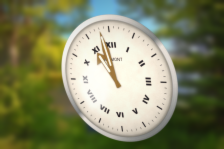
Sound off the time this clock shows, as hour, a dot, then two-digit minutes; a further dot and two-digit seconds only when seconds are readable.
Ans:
10.58
